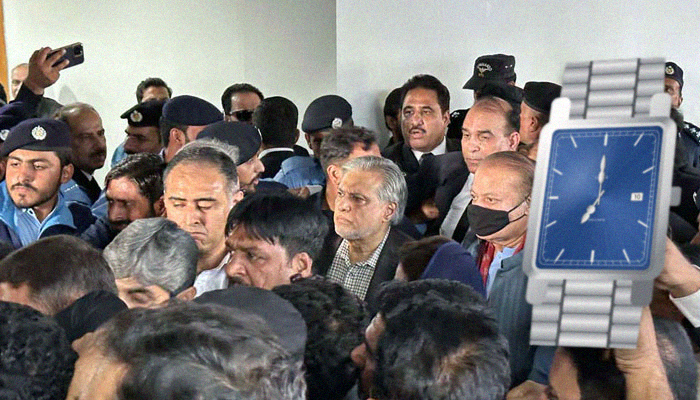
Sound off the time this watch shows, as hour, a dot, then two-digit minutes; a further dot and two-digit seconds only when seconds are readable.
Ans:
7.00
